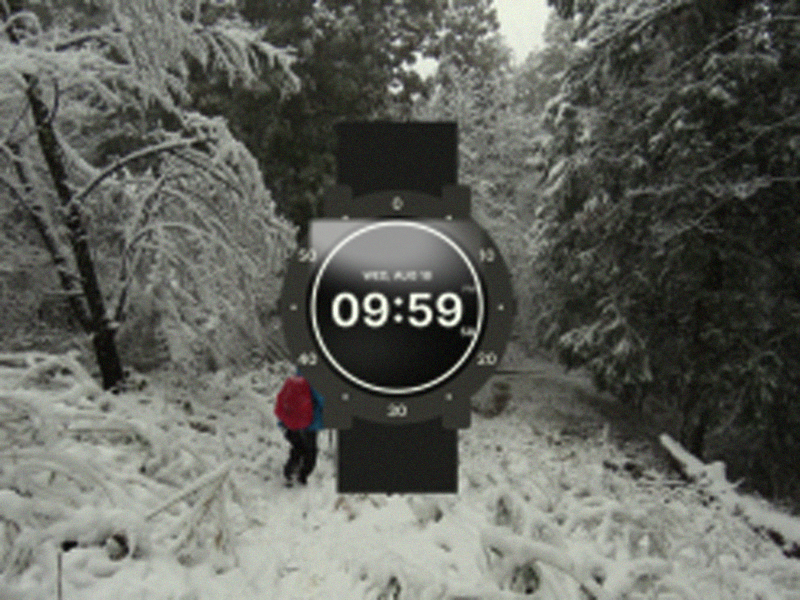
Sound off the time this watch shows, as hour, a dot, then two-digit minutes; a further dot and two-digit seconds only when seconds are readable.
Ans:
9.59
